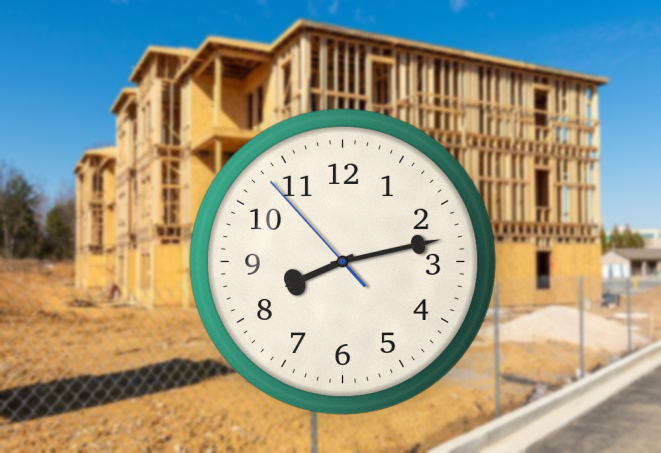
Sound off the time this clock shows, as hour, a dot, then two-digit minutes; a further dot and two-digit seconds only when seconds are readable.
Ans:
8.12.53
